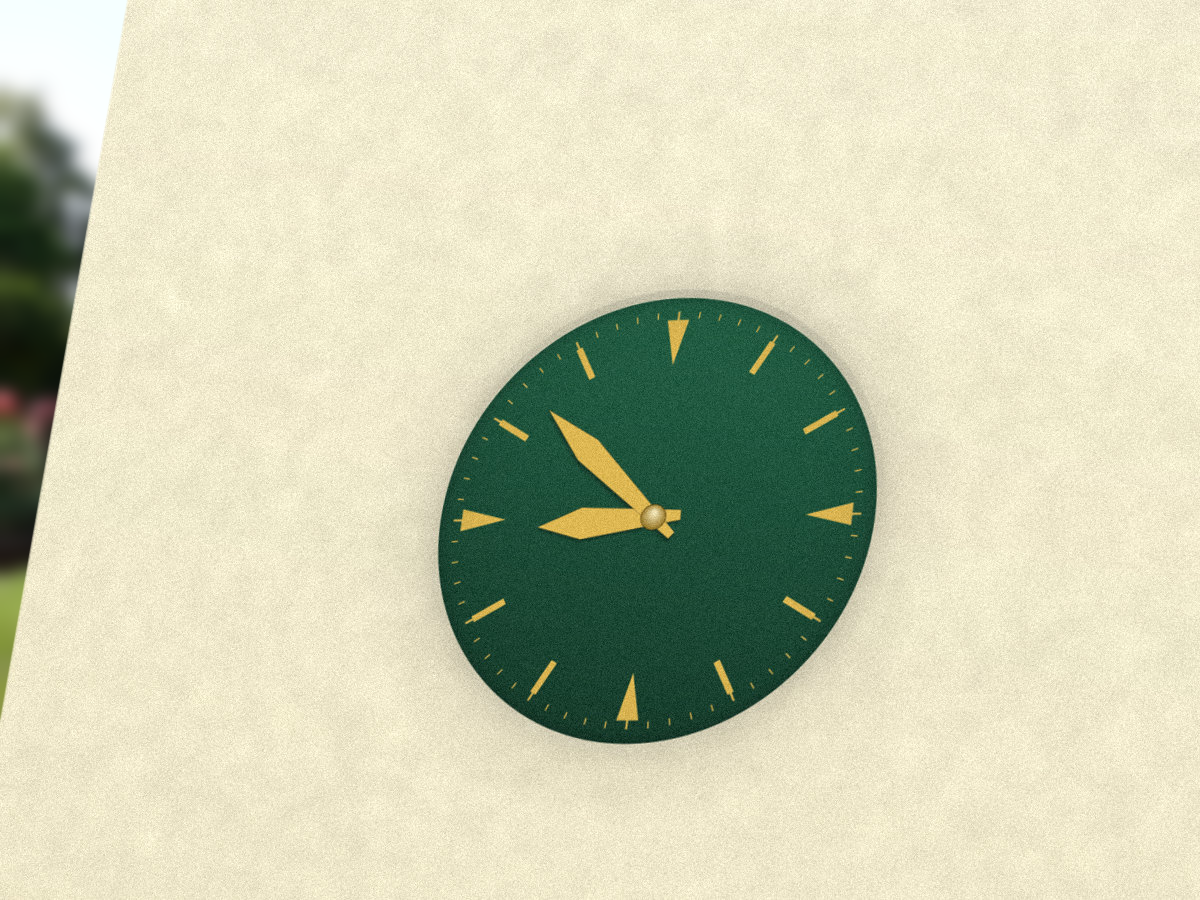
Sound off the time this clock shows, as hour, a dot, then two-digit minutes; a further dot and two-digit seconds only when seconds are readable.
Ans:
8.52
